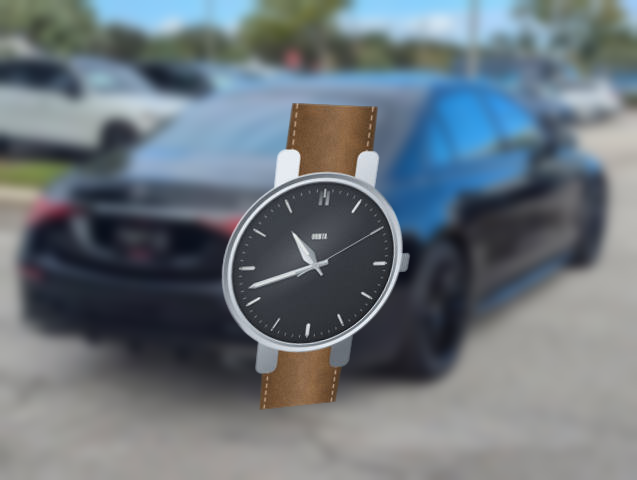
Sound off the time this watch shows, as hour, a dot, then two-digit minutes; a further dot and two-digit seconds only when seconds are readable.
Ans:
10.42.10
